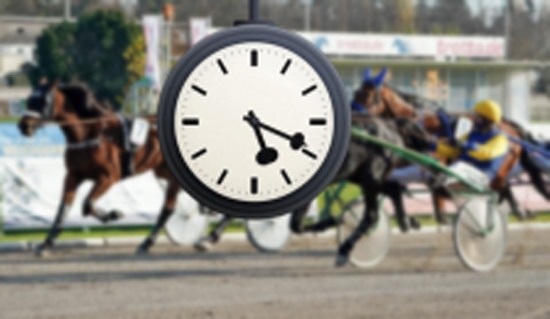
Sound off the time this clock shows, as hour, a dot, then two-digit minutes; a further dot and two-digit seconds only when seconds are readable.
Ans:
5.19
